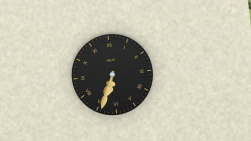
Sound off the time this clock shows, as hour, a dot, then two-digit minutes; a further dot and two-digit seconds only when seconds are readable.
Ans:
6.34
